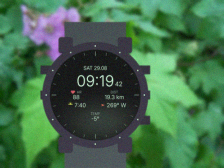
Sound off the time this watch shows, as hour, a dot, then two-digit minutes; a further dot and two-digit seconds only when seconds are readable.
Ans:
9.19
